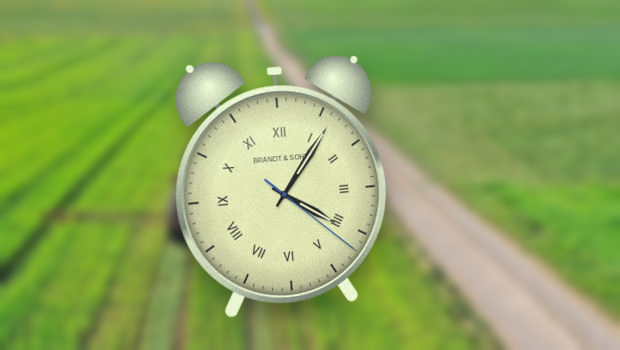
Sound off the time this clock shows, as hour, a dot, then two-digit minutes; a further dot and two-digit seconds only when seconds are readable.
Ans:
4.06.22
